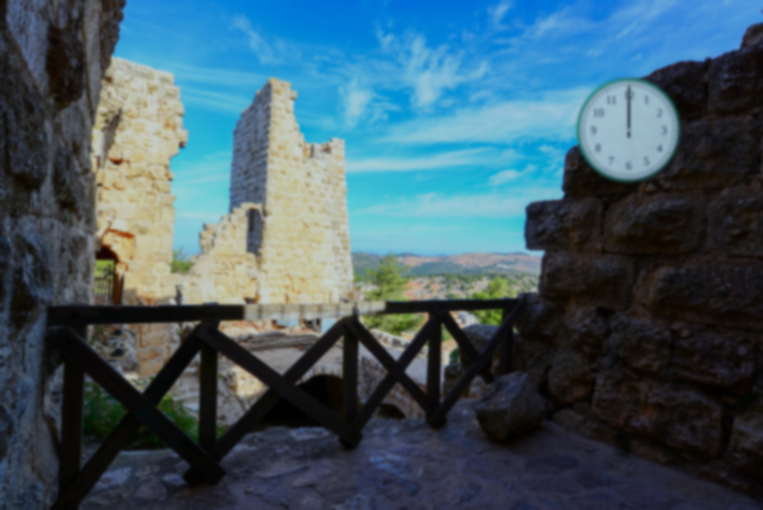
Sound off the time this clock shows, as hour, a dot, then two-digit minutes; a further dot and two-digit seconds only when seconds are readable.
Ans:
12.00
